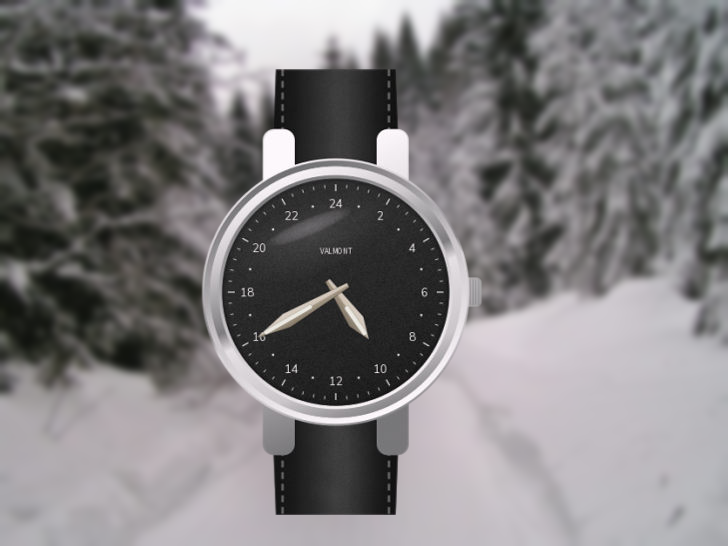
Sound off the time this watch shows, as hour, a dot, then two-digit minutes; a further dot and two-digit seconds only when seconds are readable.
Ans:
9.40
